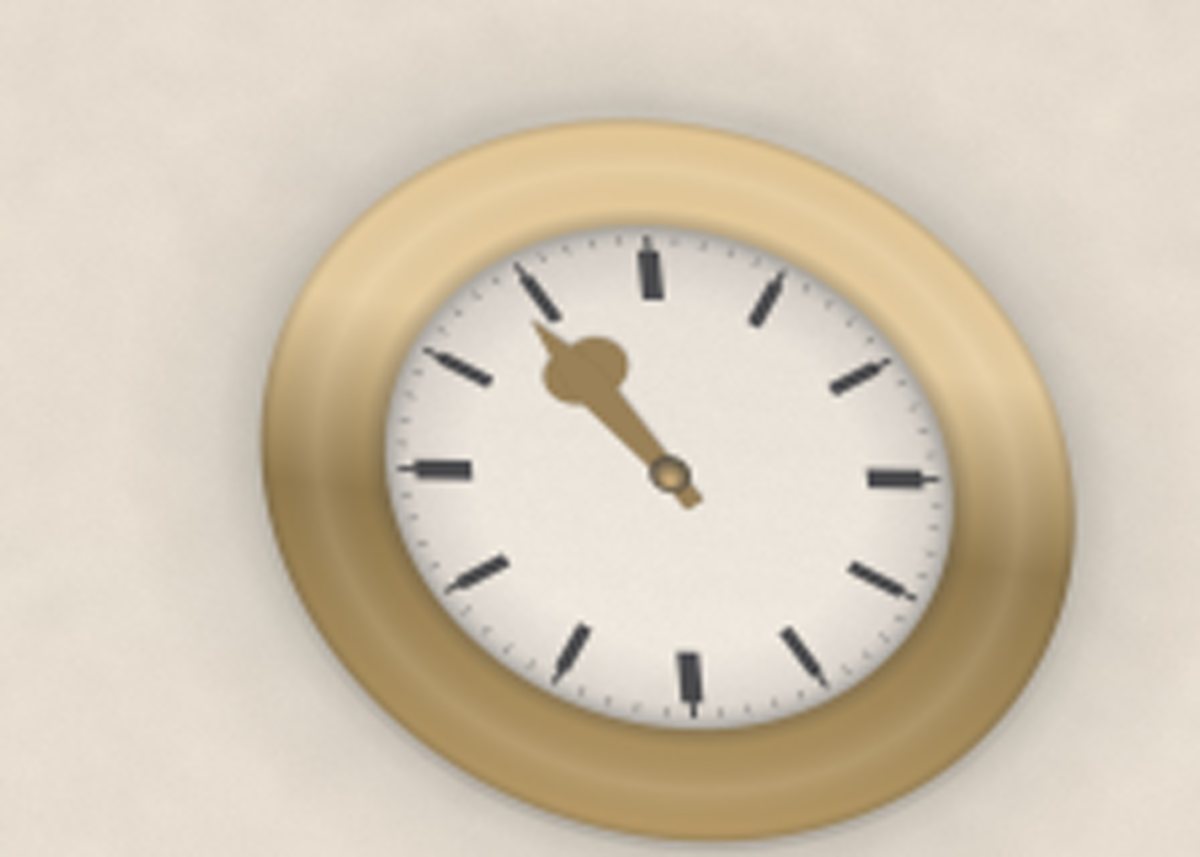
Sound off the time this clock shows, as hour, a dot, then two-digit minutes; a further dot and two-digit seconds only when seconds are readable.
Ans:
10.54
